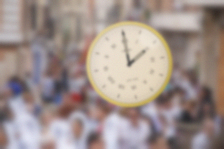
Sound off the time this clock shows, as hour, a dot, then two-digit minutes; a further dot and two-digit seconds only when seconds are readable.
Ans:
2.00
